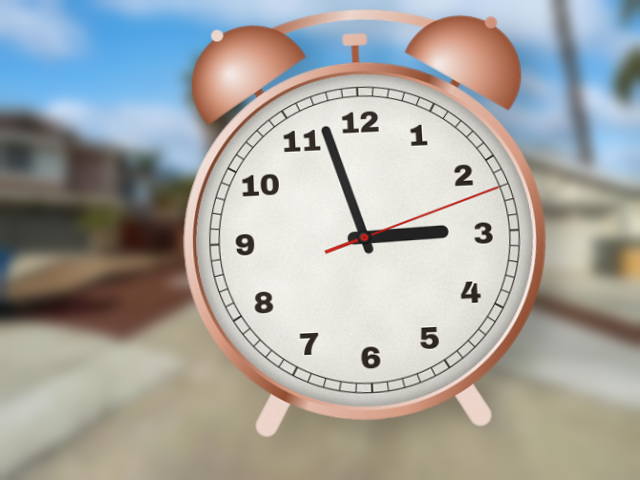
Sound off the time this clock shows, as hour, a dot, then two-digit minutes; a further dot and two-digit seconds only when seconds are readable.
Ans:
2.57.12
